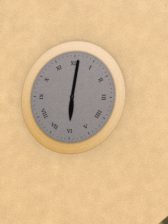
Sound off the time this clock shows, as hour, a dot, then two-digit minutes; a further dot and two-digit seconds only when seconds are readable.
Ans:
6.01
